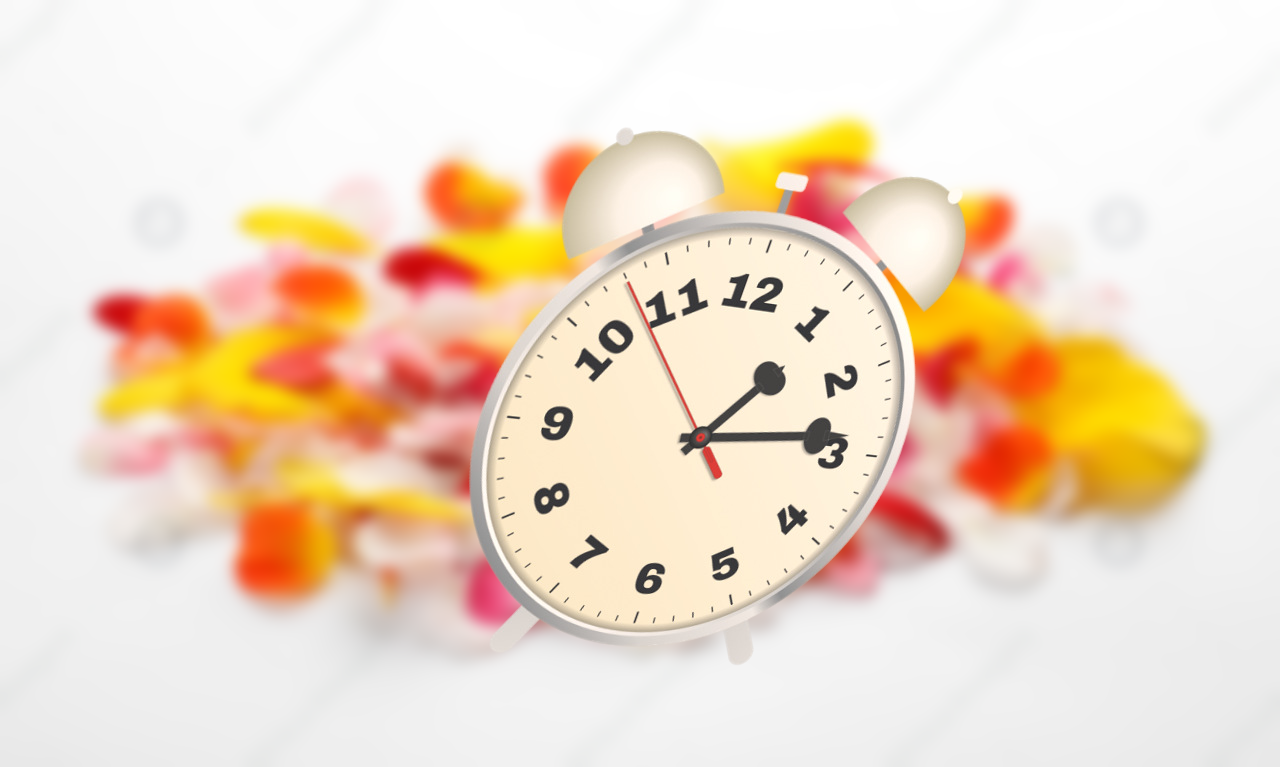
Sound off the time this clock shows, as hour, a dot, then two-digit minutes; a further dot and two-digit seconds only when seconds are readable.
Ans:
1.13.53
